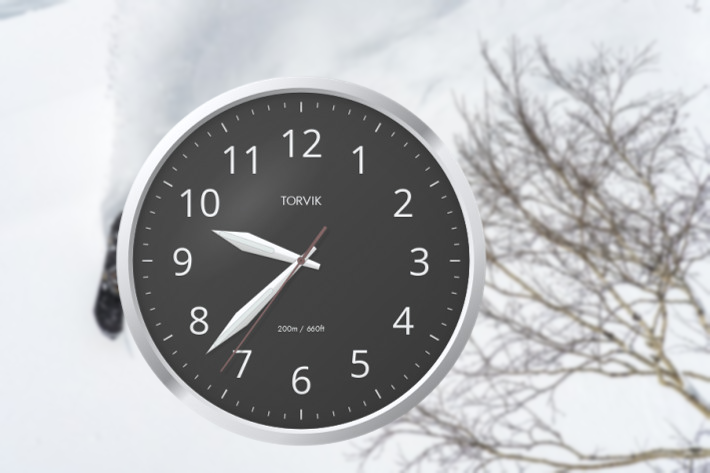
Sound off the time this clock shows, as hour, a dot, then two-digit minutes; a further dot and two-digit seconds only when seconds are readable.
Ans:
9.37.36
